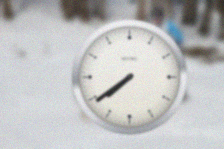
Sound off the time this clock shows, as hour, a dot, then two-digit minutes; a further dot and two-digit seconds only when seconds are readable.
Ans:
7.39
